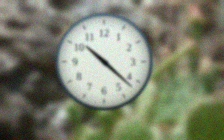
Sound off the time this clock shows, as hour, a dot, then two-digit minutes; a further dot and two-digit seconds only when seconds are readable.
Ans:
10.22
